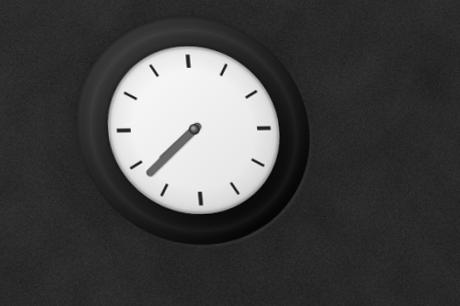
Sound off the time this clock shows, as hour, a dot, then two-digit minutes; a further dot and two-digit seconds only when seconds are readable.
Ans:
7.38
